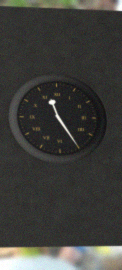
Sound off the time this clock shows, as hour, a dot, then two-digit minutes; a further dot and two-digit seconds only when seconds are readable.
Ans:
11.25
